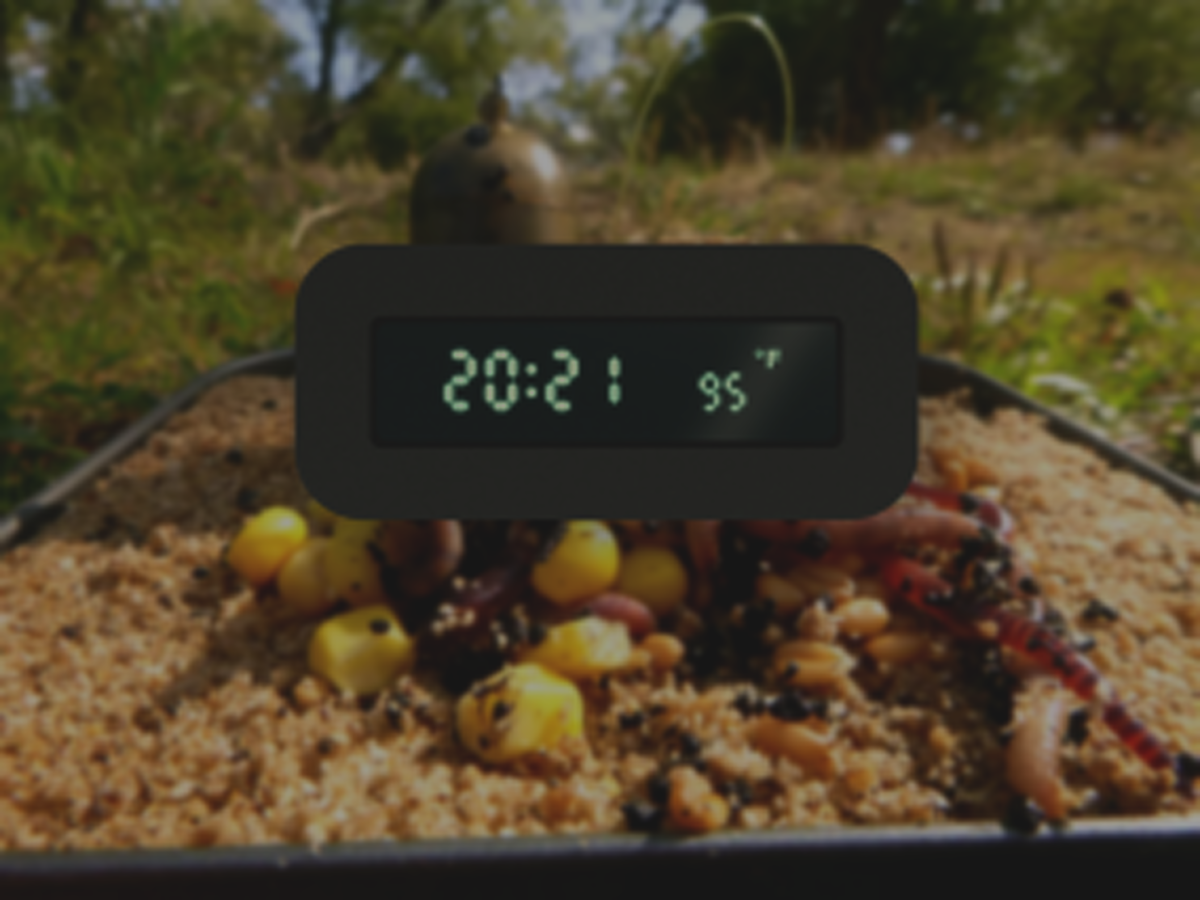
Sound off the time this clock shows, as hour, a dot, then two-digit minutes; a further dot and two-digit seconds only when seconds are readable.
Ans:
20.21
